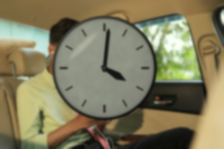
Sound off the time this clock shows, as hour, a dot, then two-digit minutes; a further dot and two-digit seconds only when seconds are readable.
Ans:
4.01
